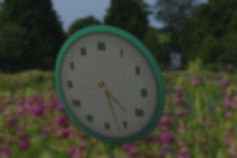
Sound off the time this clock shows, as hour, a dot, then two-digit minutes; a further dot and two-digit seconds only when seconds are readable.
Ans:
4.27
